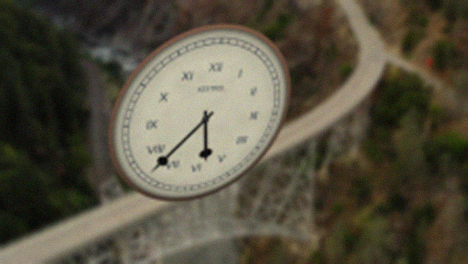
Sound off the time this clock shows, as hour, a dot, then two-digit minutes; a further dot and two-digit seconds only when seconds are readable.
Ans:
5.37
